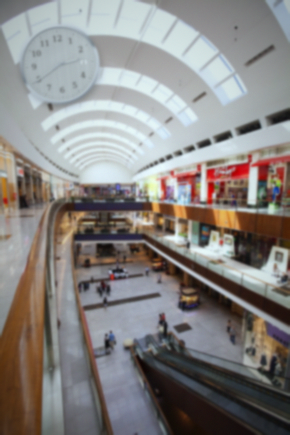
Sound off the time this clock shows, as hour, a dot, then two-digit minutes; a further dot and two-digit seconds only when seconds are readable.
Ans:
2.40
